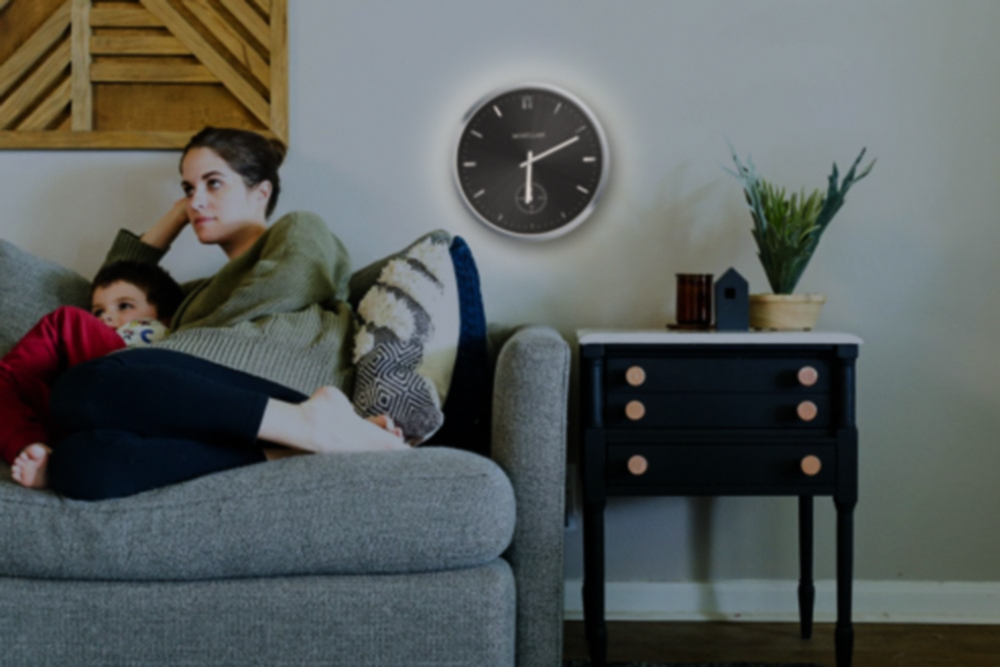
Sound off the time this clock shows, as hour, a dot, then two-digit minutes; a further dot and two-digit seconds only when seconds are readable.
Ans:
6.11
